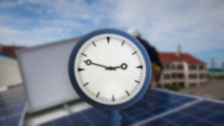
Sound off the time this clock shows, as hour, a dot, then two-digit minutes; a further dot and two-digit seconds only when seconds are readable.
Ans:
2.48
